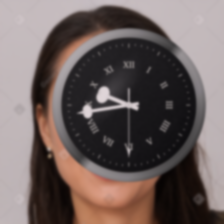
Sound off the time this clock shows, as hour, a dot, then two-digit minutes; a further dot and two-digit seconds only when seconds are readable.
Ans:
9.43.30
